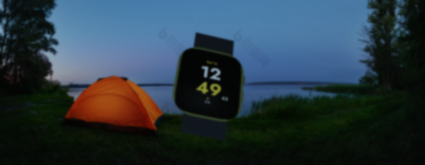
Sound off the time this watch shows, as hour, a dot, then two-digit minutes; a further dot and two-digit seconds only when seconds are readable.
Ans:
12.49
